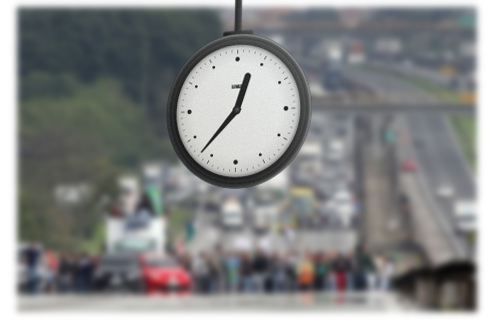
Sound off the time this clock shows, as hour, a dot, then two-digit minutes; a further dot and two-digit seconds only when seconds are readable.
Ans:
12.37
